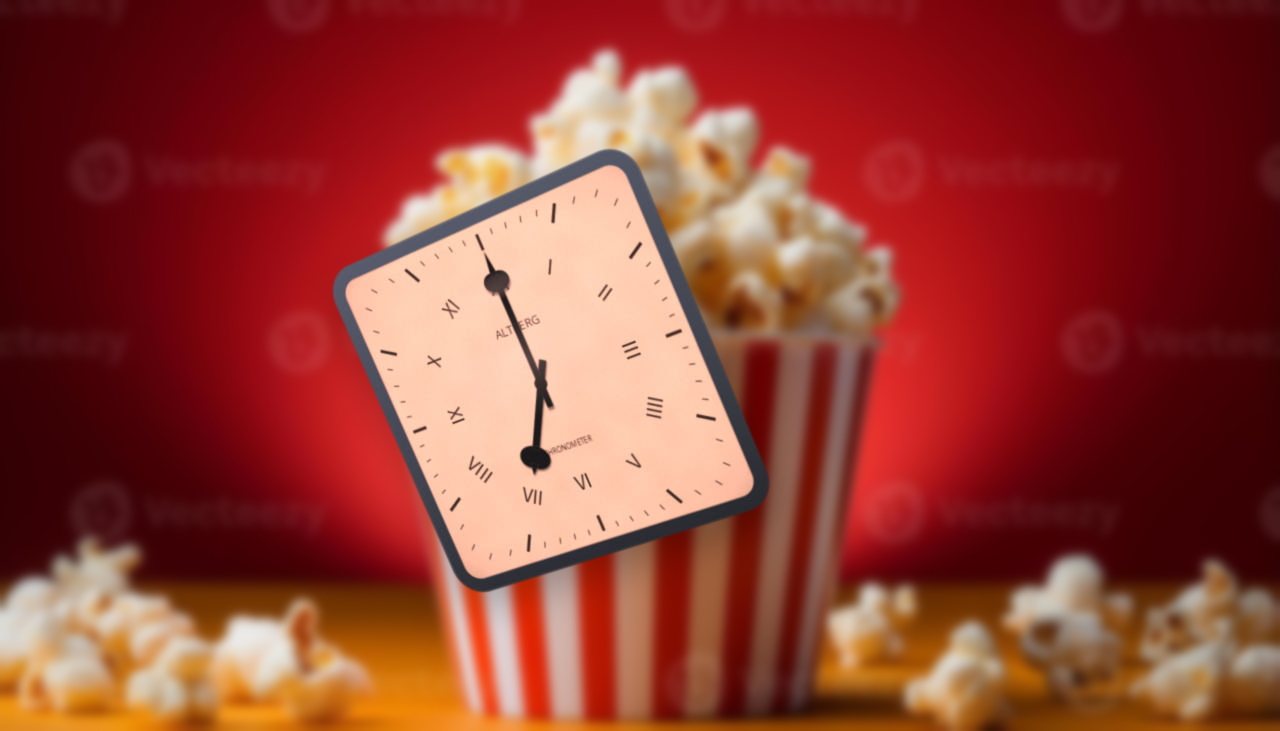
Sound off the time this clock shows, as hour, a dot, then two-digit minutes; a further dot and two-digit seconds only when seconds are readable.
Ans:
7.00
